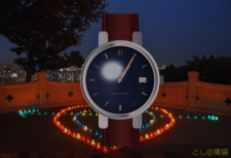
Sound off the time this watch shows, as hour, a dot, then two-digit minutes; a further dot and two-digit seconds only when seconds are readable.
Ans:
1.05
